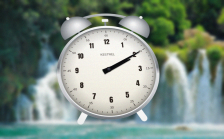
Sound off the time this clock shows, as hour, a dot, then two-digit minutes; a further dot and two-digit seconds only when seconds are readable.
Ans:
2.10
